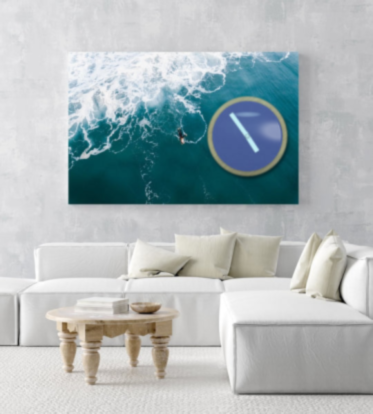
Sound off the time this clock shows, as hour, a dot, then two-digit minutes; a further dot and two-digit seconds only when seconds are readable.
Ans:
4.54
